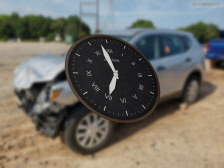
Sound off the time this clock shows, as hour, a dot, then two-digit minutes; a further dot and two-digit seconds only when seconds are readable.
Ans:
6.58
